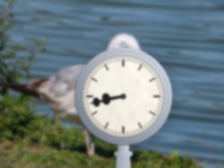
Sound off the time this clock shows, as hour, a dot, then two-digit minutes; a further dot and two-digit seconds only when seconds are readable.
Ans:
8.43
